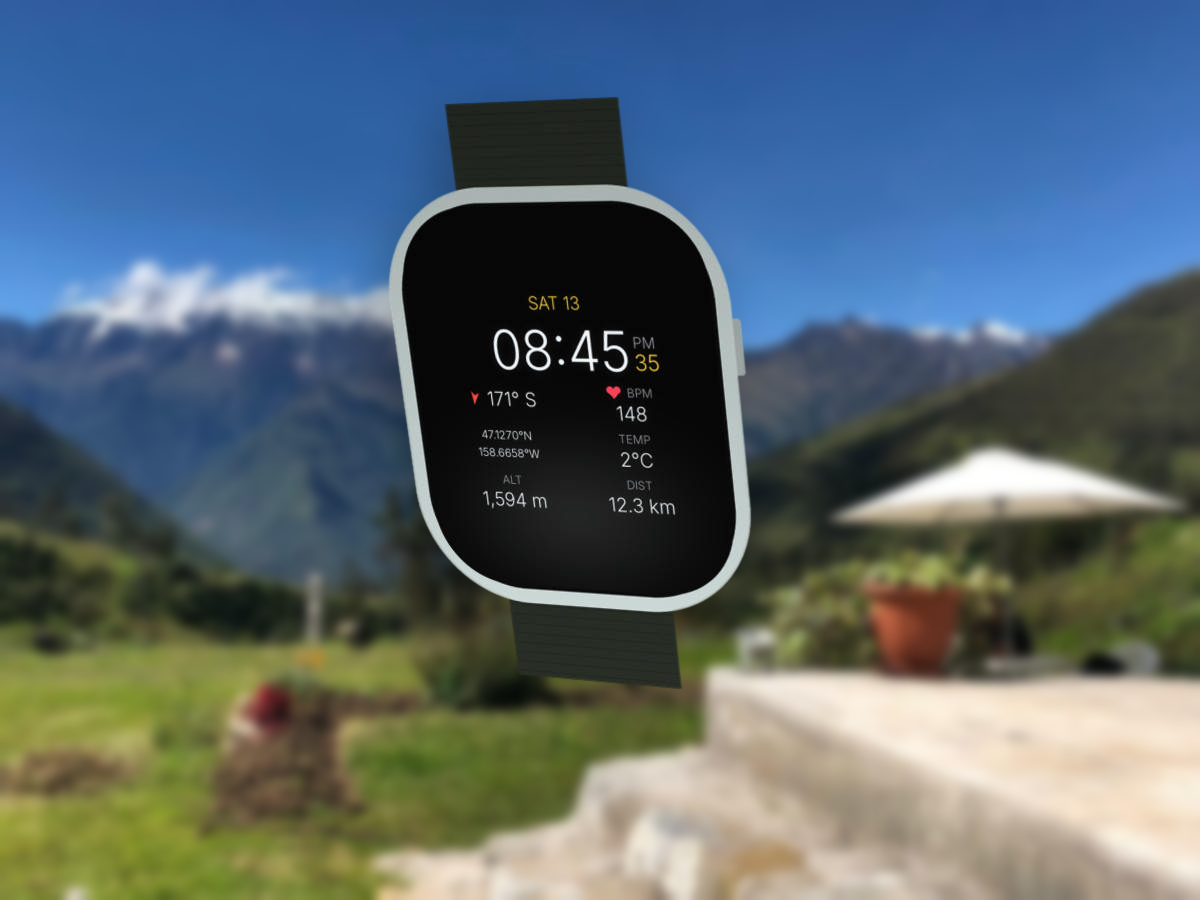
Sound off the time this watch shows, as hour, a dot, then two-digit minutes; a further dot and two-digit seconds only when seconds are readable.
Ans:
8.45.35
